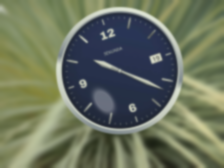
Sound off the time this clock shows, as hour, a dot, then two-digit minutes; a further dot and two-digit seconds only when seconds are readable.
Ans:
10.22
